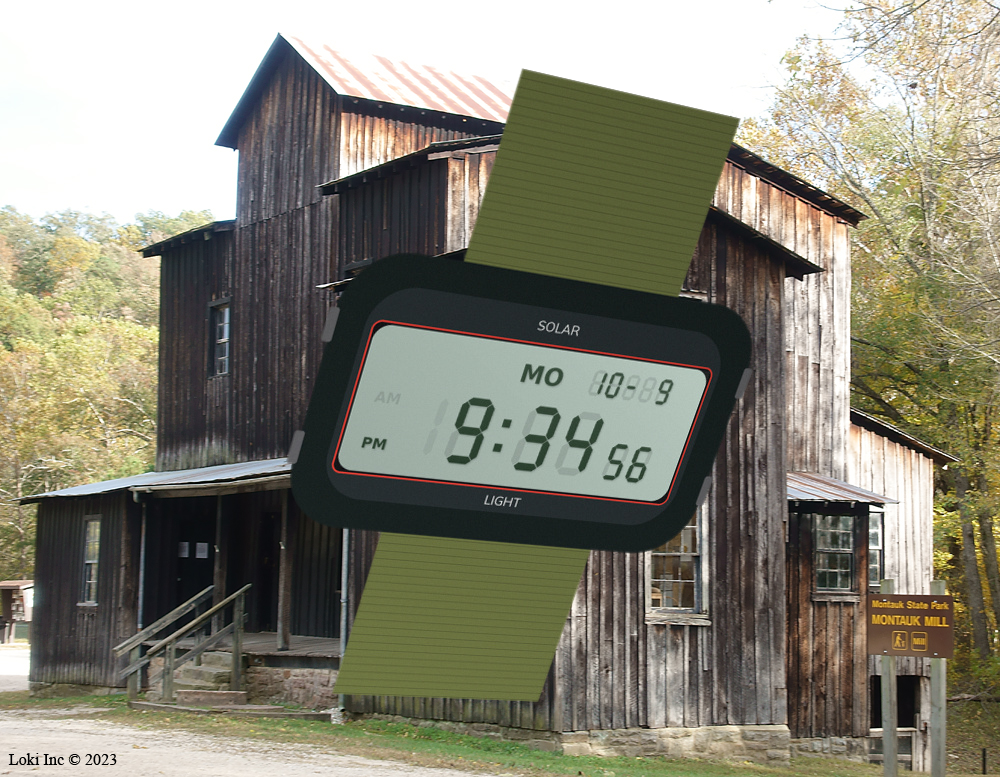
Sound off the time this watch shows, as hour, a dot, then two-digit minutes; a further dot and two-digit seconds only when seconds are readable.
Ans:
9.34.56
